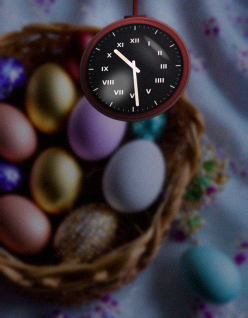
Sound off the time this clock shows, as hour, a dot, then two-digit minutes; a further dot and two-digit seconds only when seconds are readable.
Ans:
10.29
